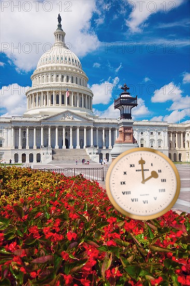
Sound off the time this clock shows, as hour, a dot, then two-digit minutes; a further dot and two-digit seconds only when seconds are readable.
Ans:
2.00
